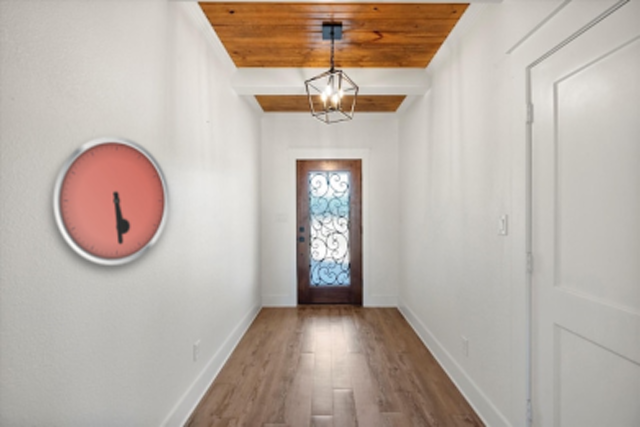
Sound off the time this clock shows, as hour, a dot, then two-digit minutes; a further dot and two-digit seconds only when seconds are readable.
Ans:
5.29
